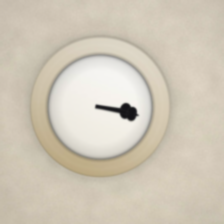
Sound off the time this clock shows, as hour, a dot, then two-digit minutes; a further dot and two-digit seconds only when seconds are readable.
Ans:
3.17
